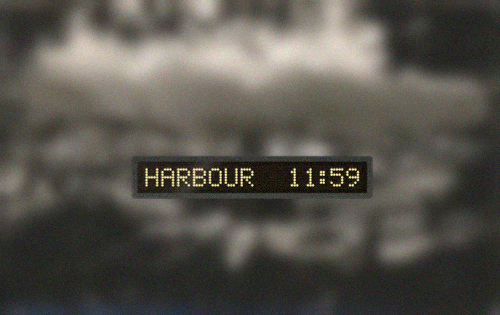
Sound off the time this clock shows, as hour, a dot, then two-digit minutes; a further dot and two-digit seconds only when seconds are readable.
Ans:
11.59
